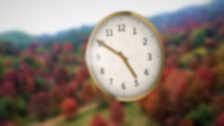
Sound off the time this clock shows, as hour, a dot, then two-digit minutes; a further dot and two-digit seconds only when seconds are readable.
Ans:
4.50
